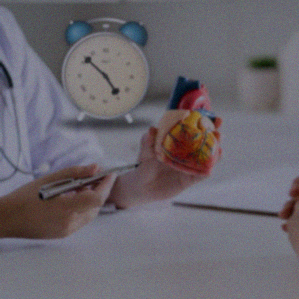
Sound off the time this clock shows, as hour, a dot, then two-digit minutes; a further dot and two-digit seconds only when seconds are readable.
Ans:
4.52
